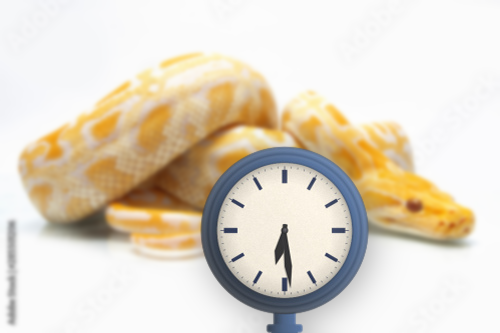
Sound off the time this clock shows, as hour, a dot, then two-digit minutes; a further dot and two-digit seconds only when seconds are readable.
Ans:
6.29
